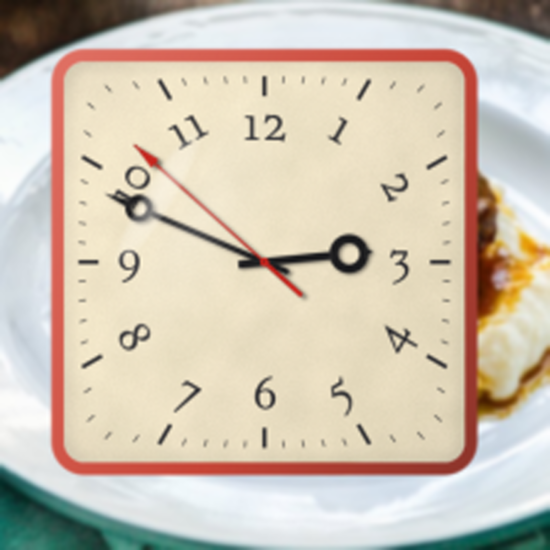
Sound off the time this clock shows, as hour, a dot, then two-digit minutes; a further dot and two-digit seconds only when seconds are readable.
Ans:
2.48.52
